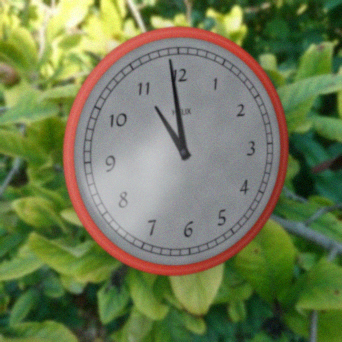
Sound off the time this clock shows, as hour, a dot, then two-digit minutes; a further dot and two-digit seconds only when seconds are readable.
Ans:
10.59
